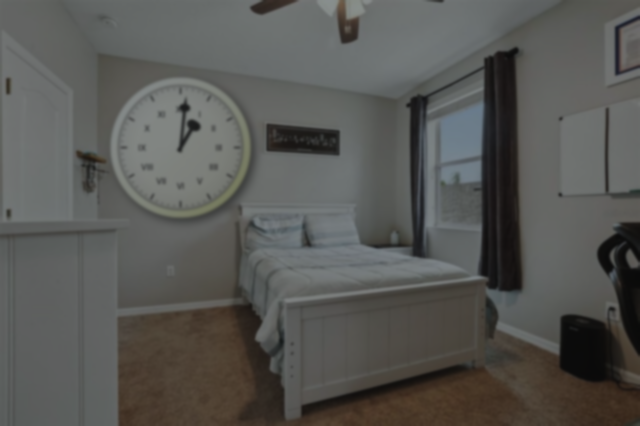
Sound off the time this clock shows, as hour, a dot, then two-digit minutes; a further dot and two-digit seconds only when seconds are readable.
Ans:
1.01
